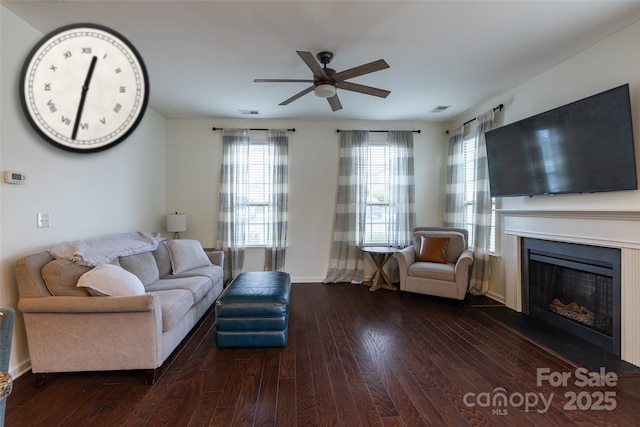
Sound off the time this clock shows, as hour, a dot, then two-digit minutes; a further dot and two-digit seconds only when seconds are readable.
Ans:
12.32
